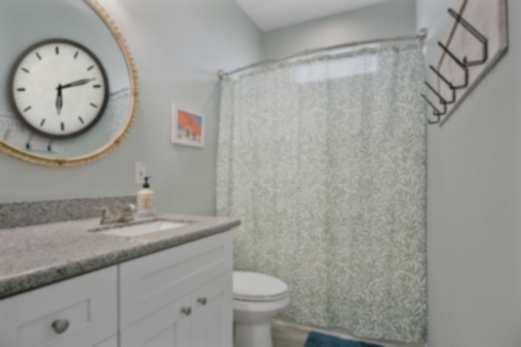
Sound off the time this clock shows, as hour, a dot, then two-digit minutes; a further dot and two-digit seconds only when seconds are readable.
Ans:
6.13
